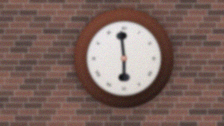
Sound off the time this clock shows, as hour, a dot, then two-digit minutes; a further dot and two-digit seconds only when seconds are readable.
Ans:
5.59
